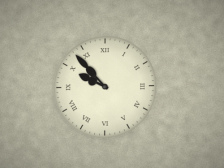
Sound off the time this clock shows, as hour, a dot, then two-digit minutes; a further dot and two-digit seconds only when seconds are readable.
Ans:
9.53
